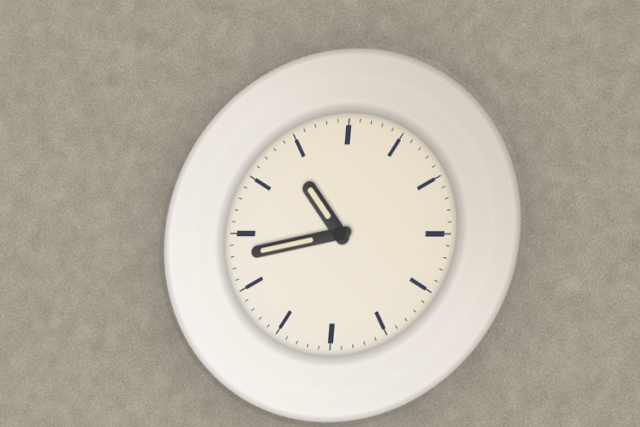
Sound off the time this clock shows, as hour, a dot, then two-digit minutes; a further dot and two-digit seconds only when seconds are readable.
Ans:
10.43
